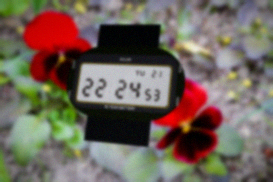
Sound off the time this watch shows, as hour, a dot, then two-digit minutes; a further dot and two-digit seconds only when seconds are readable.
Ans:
22.24
